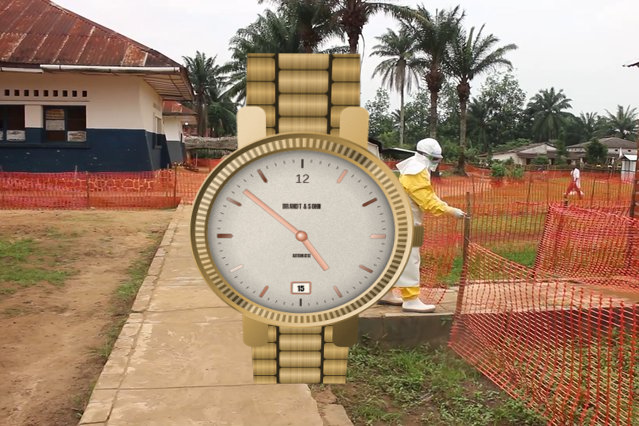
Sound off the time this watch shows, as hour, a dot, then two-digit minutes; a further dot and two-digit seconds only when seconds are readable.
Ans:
4.52
